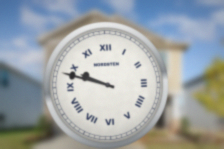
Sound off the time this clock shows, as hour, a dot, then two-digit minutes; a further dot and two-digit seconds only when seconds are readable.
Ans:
9.48
